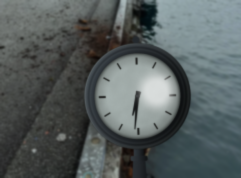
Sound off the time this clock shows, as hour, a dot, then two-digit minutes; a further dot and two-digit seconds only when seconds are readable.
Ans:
6.31
